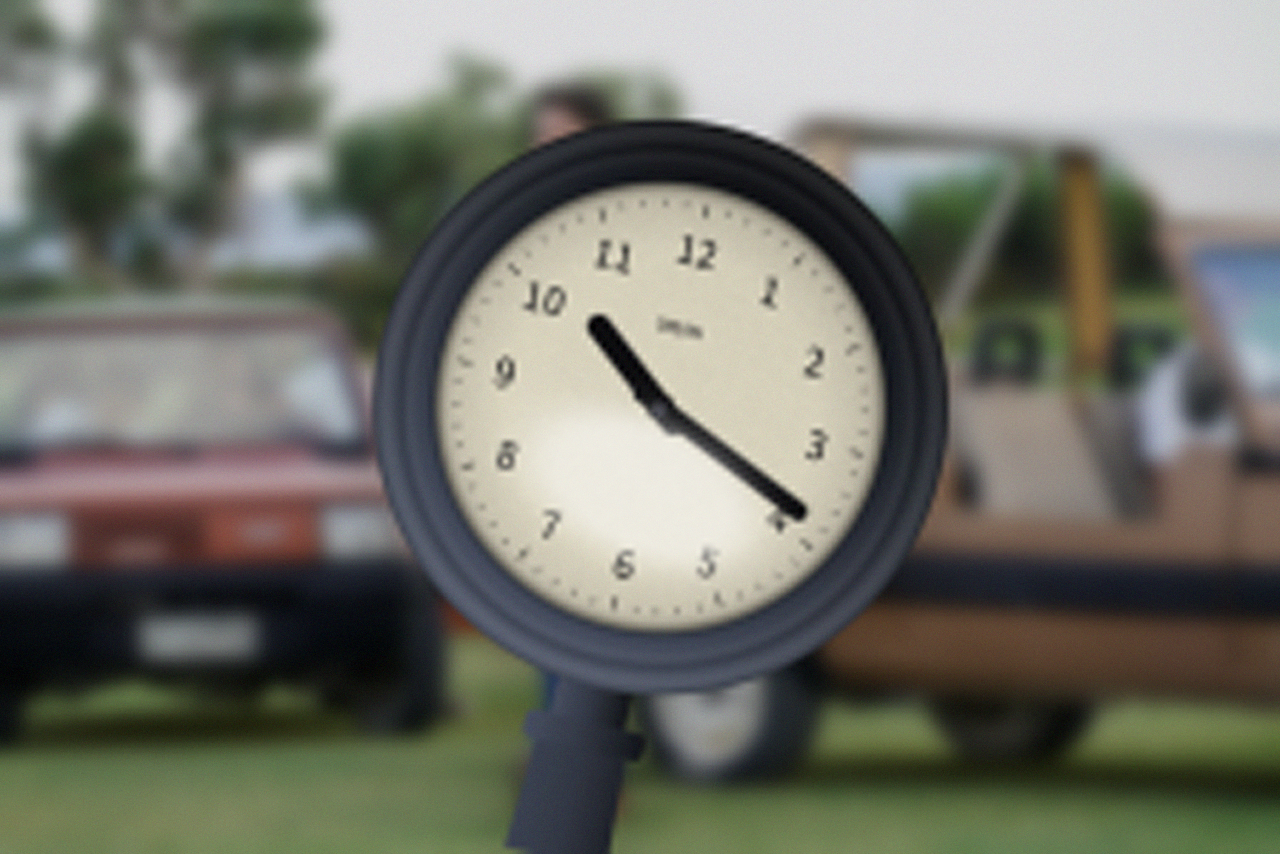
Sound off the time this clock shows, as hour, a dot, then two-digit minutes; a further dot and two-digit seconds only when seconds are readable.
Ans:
10.19
